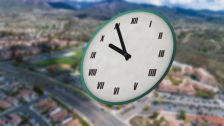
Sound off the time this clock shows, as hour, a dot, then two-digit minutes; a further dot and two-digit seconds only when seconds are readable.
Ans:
9.55
